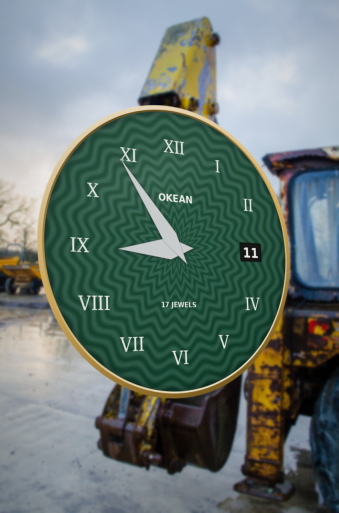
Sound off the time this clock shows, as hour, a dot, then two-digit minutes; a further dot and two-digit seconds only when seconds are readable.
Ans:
8.54
